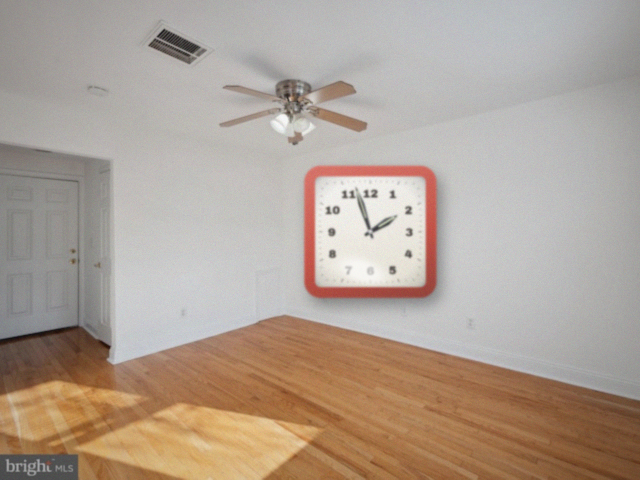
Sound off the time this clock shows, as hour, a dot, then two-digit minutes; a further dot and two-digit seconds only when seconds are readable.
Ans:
1.57
